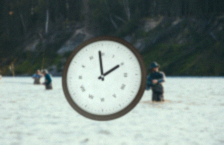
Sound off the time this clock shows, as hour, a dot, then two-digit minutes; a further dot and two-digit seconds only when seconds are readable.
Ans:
1.59
